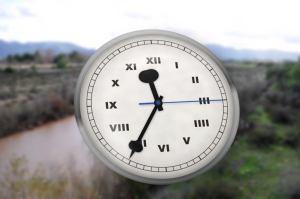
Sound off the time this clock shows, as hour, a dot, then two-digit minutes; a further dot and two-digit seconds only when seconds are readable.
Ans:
11.35.15
